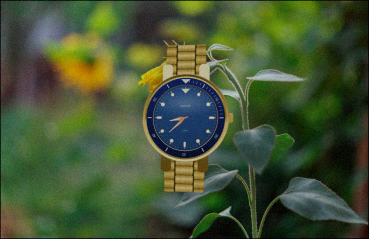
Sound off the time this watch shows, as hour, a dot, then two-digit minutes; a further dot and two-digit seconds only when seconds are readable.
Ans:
8.38
